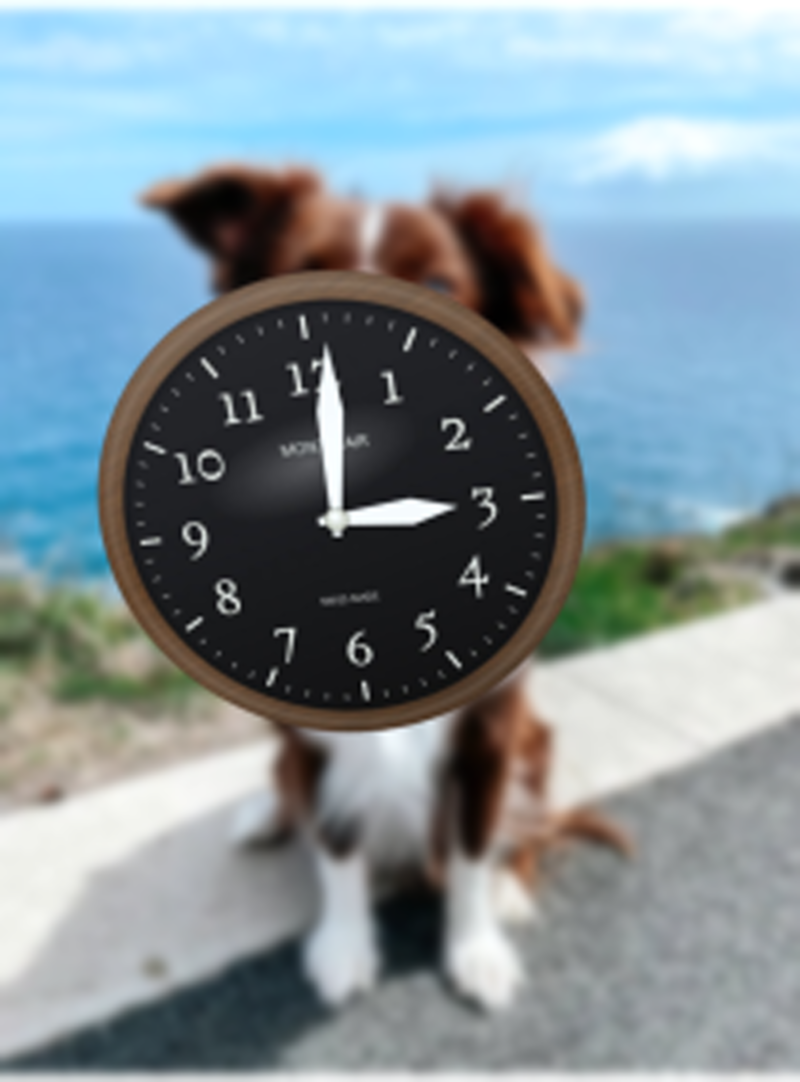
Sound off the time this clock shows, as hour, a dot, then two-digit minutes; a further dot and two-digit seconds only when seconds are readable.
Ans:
3.01
